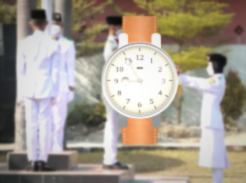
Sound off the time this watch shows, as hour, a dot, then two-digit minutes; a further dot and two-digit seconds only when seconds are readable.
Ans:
8.55
